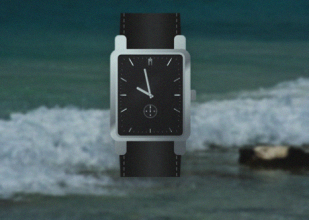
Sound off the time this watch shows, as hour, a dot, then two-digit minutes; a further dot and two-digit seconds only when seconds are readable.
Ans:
9.58
